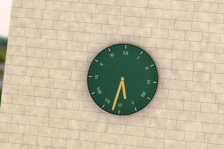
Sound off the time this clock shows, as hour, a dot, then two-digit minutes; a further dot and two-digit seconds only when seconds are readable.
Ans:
5.32
